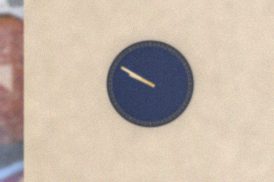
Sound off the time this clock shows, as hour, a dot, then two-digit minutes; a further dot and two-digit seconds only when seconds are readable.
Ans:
9.50
